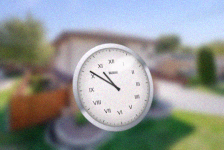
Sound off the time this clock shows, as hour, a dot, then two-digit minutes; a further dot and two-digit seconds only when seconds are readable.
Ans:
10.51
